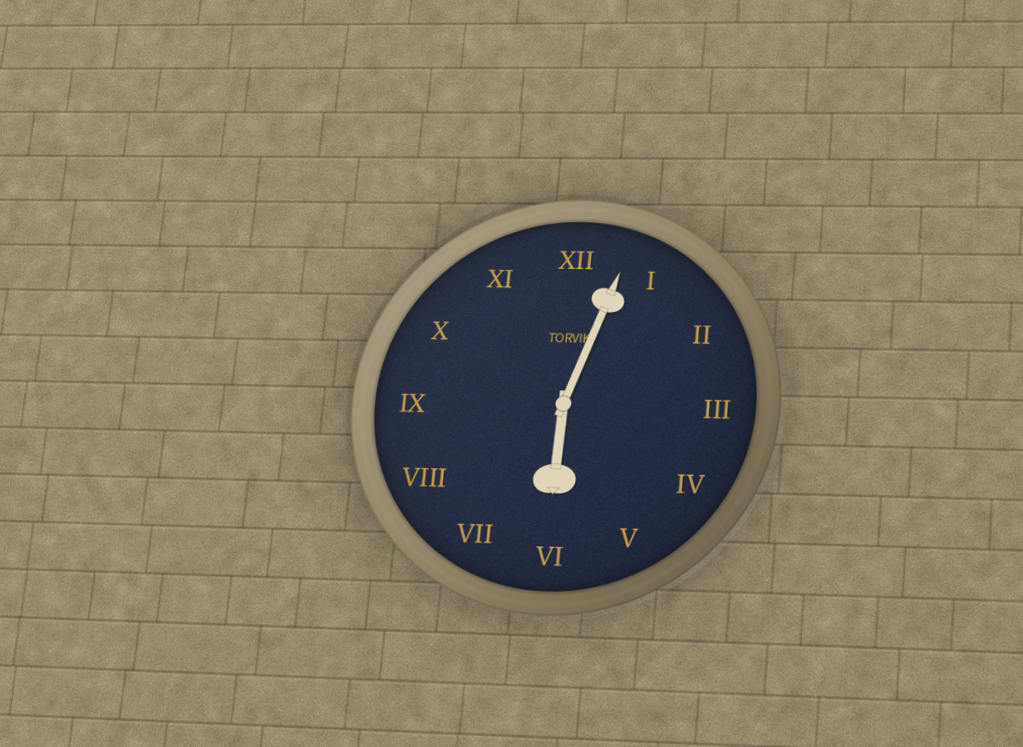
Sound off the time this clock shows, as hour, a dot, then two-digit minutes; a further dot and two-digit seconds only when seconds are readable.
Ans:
6.03
